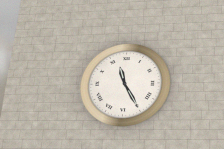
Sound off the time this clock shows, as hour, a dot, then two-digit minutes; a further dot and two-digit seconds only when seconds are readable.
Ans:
11.25
